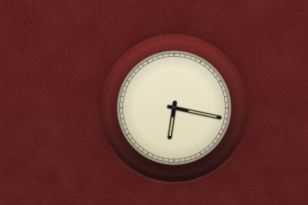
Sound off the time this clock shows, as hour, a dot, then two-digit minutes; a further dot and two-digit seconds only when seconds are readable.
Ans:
6.17
